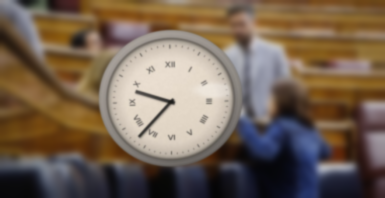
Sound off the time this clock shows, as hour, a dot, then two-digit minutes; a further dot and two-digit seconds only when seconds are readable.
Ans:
9.37
